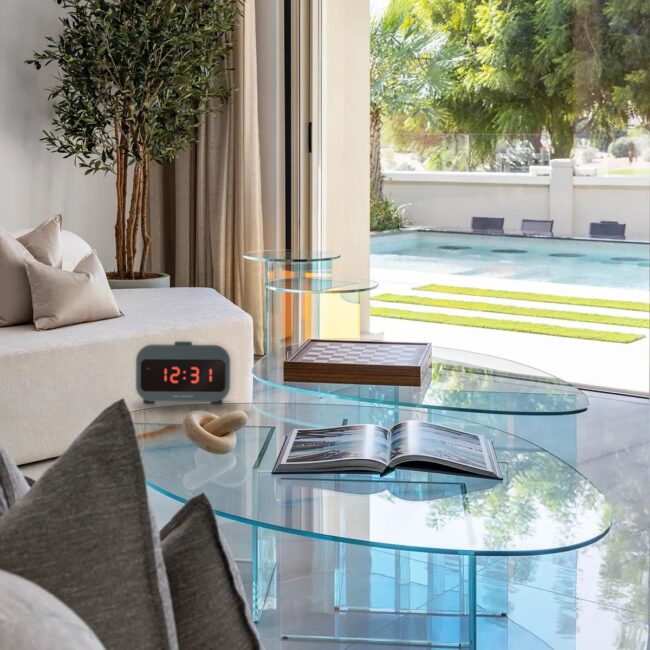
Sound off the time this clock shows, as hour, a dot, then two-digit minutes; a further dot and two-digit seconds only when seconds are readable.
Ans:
12.31
